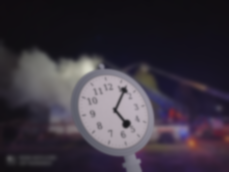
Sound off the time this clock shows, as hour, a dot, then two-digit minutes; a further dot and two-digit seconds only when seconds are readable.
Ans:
5.07
